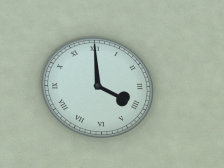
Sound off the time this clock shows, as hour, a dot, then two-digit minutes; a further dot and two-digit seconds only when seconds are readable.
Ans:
4.00
